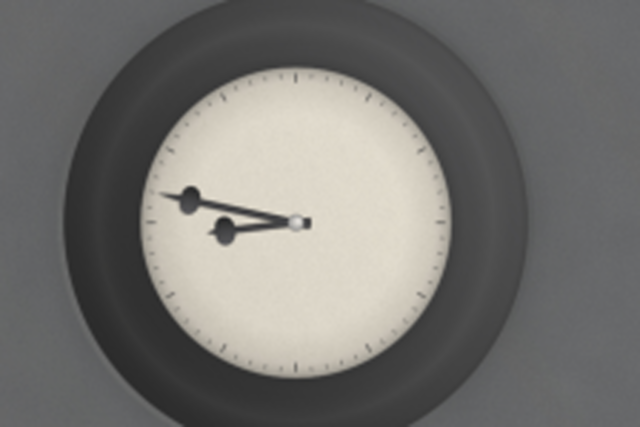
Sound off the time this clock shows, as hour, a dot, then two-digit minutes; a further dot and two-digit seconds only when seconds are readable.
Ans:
8.47
